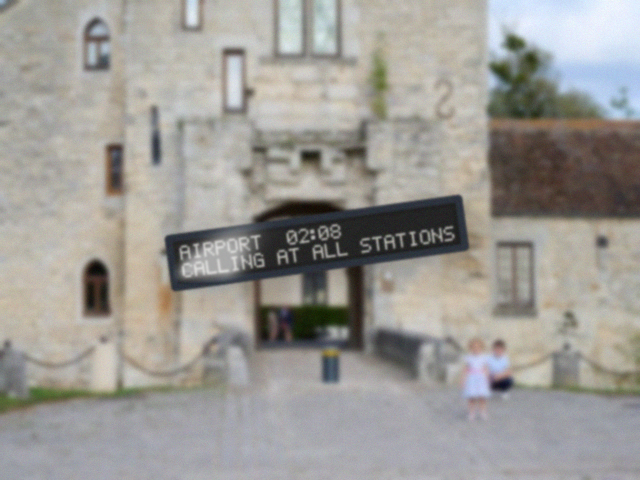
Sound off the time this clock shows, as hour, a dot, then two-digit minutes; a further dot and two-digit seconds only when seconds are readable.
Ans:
2.08
